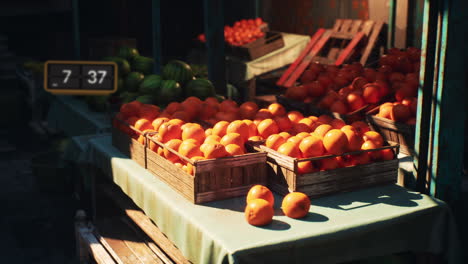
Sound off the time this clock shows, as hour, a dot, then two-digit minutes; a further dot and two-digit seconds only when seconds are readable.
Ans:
7.37
